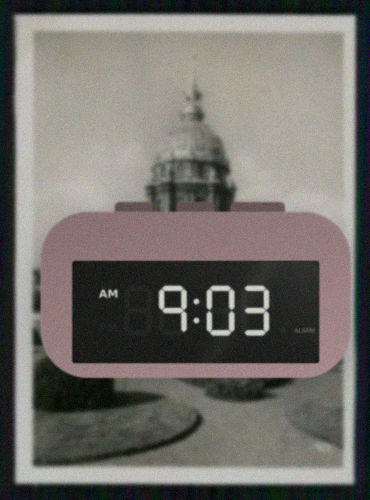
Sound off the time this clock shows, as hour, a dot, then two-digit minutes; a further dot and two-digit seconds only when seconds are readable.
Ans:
9.03
